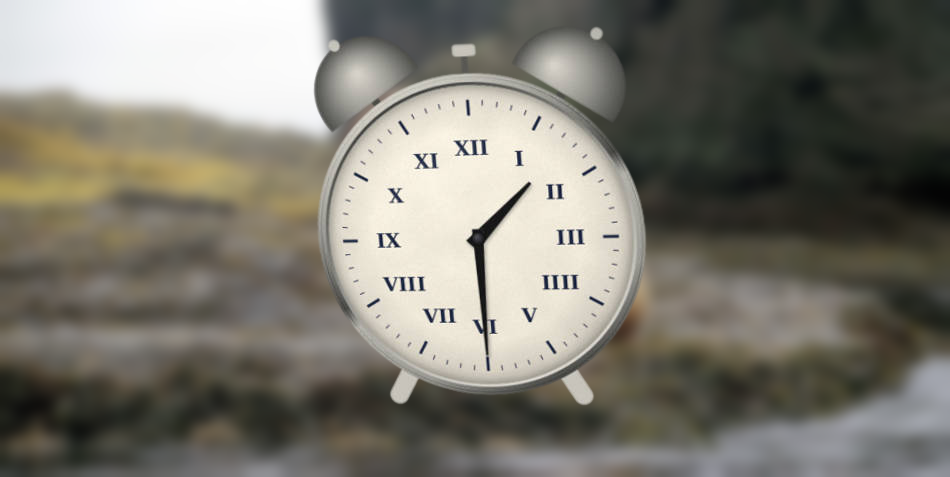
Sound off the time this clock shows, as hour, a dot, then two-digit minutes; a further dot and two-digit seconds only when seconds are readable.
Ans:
1.30
